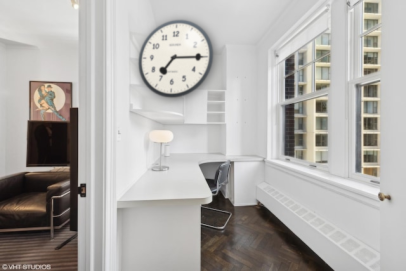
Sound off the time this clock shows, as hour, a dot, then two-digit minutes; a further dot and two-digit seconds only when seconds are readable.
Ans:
7.15
